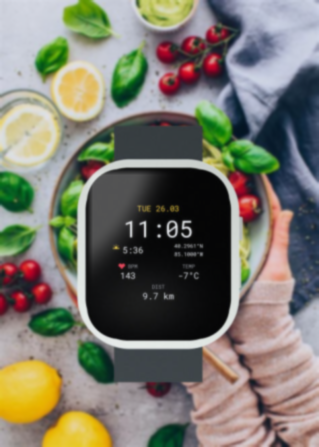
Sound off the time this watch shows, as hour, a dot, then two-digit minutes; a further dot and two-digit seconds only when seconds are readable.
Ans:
11.05
